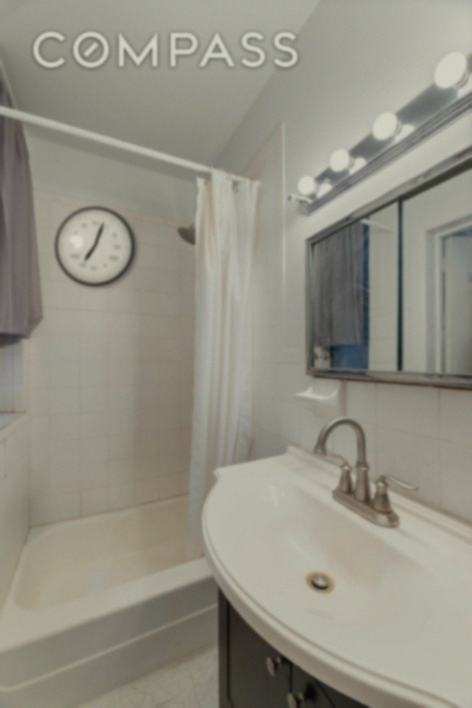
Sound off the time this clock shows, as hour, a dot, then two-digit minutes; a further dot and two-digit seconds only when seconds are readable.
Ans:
7.03
